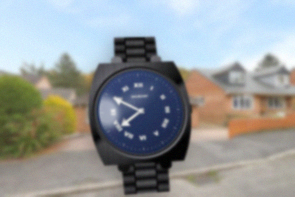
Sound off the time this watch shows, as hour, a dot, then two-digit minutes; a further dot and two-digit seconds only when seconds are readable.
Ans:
7.50
